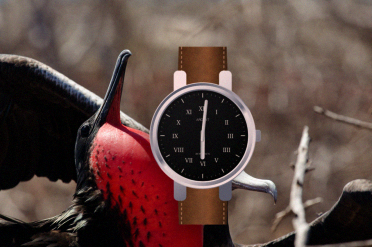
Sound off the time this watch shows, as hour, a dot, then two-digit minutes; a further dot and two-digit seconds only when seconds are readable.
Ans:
6.01
